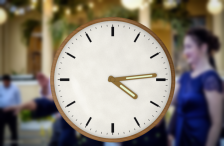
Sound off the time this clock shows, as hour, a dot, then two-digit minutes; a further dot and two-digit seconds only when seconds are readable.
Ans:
4.14
